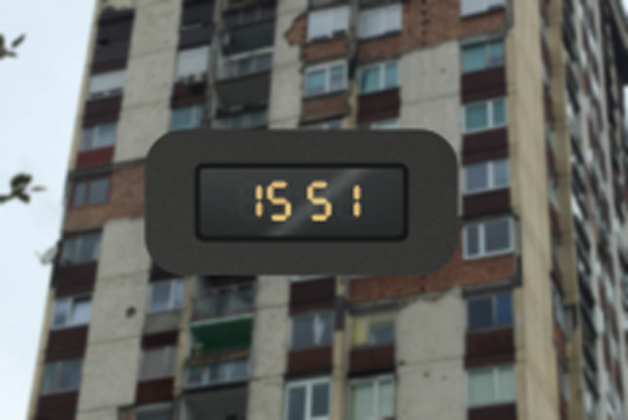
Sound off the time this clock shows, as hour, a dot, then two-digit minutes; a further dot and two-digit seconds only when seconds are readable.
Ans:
15.51
